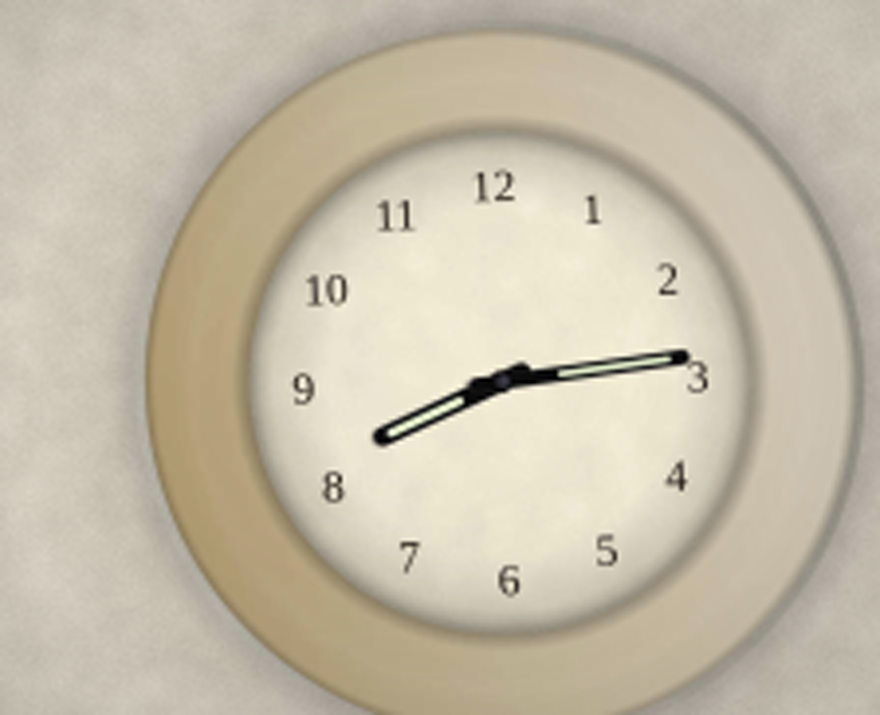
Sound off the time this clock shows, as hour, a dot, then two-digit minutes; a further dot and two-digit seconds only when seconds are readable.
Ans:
8.14
